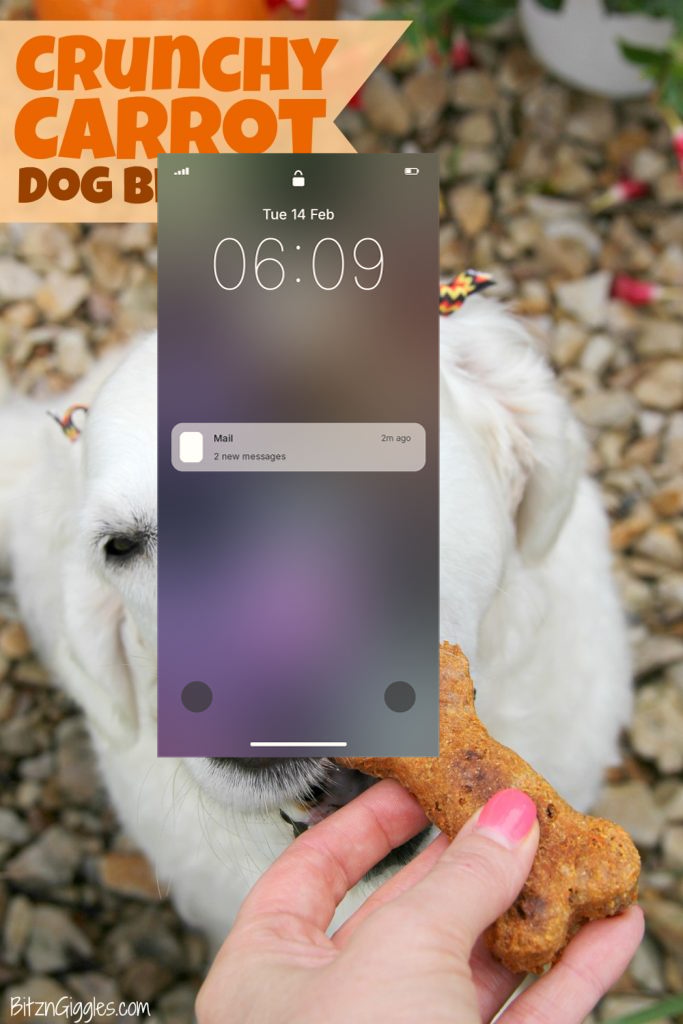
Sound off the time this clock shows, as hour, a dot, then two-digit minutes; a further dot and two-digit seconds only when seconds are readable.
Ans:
6.09
